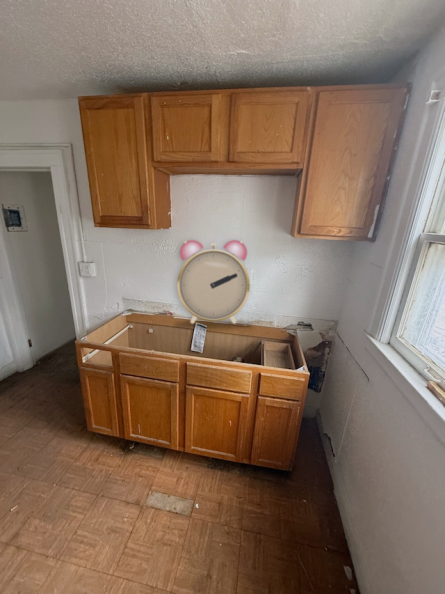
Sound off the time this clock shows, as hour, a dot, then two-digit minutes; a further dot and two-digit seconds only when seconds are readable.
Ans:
2.11
